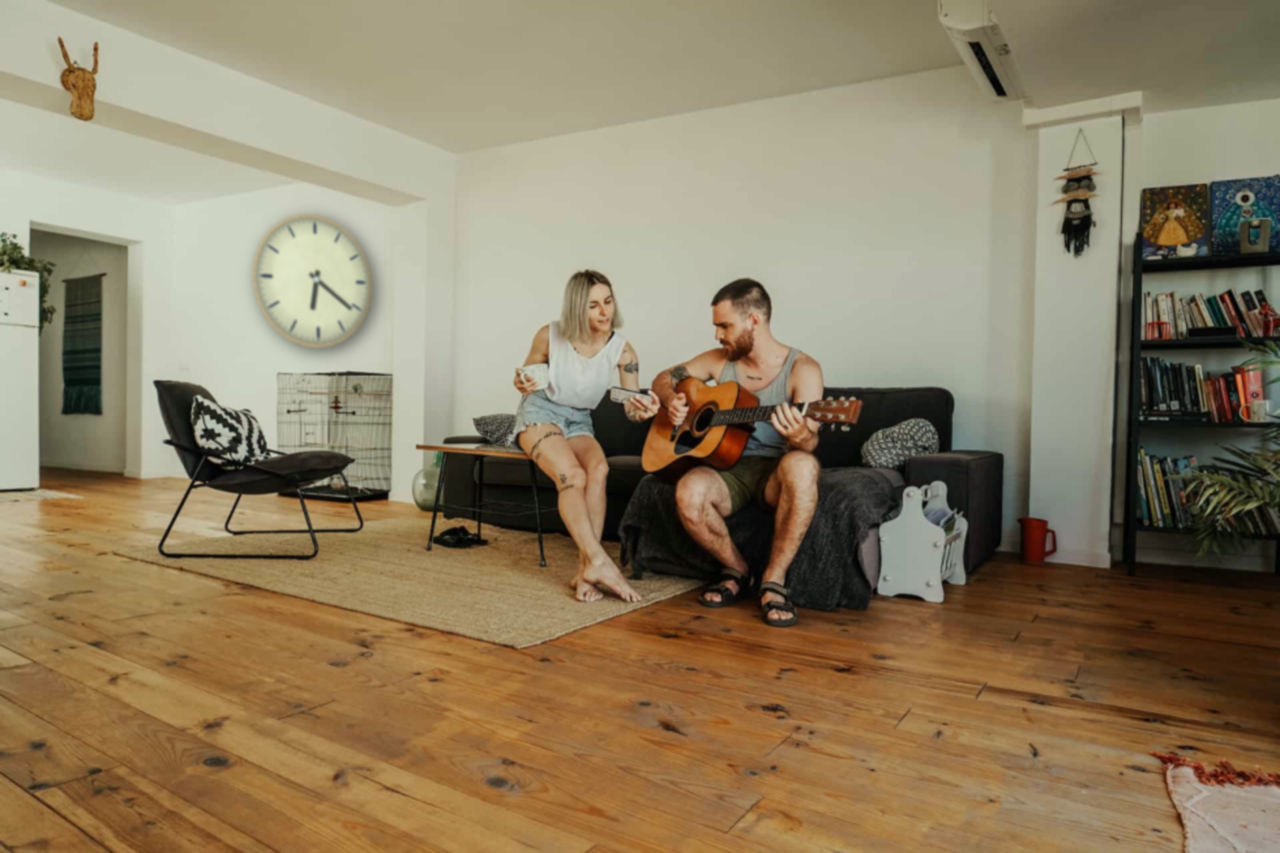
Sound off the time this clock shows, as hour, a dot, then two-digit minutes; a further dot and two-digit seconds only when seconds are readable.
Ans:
6.21
